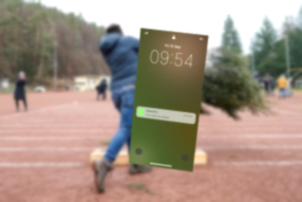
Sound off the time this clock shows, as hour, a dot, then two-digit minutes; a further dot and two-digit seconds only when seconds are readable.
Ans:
9.54
